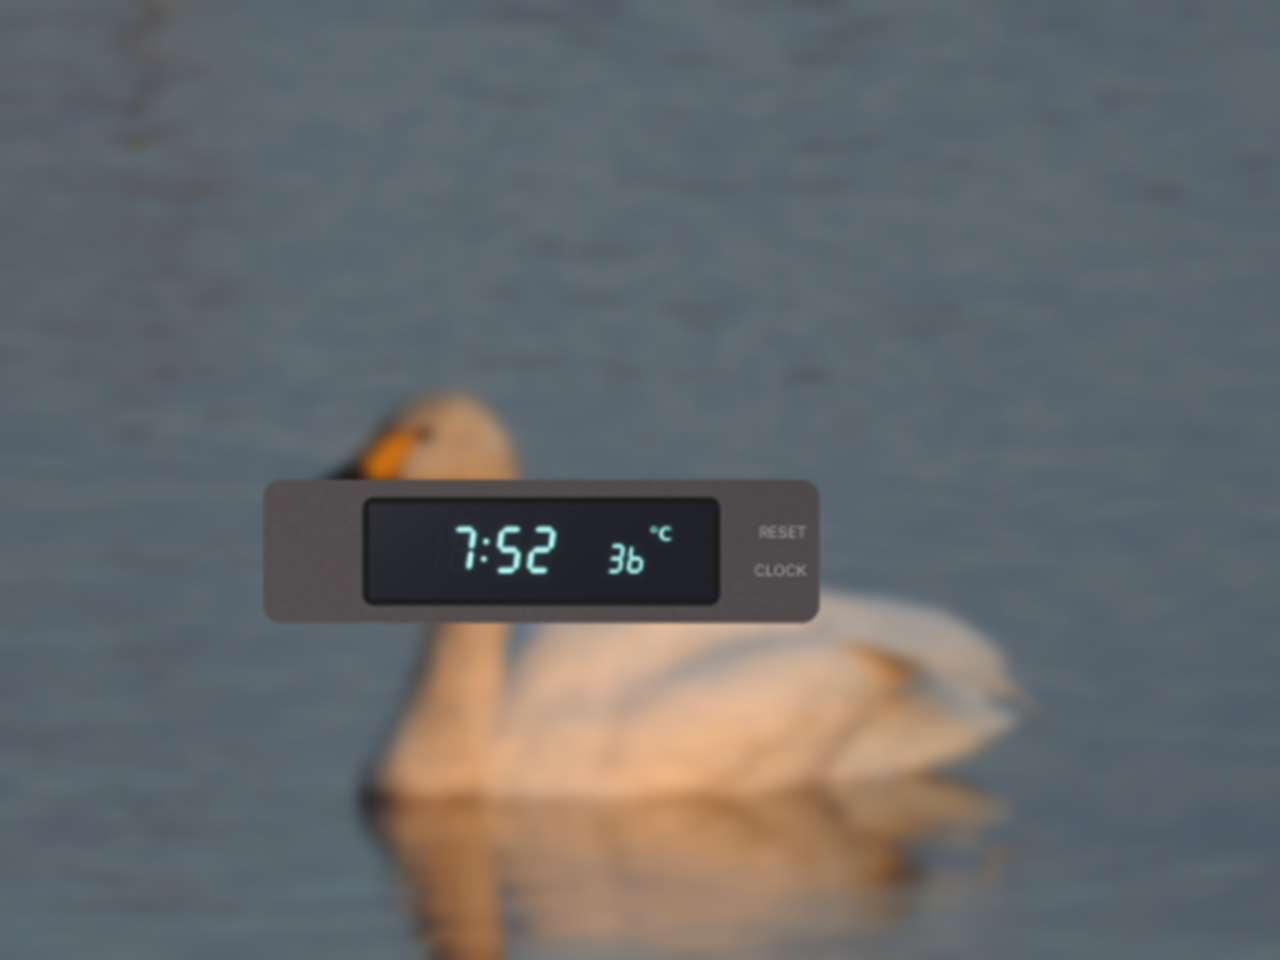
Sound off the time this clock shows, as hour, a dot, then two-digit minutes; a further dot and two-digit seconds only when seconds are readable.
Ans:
7.52
